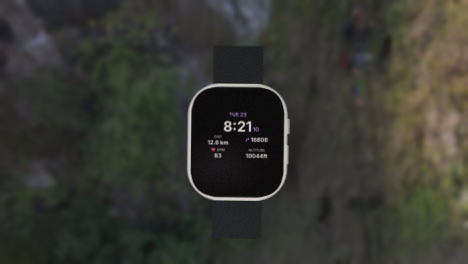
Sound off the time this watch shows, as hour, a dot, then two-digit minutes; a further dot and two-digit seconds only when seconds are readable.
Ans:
8.21
